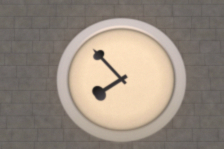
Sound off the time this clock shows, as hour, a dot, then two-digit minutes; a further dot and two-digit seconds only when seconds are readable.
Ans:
7.53
